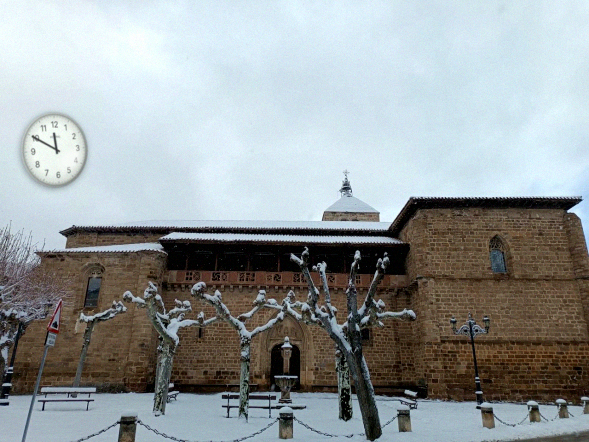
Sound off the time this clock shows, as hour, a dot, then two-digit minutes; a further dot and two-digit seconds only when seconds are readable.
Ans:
11.50
